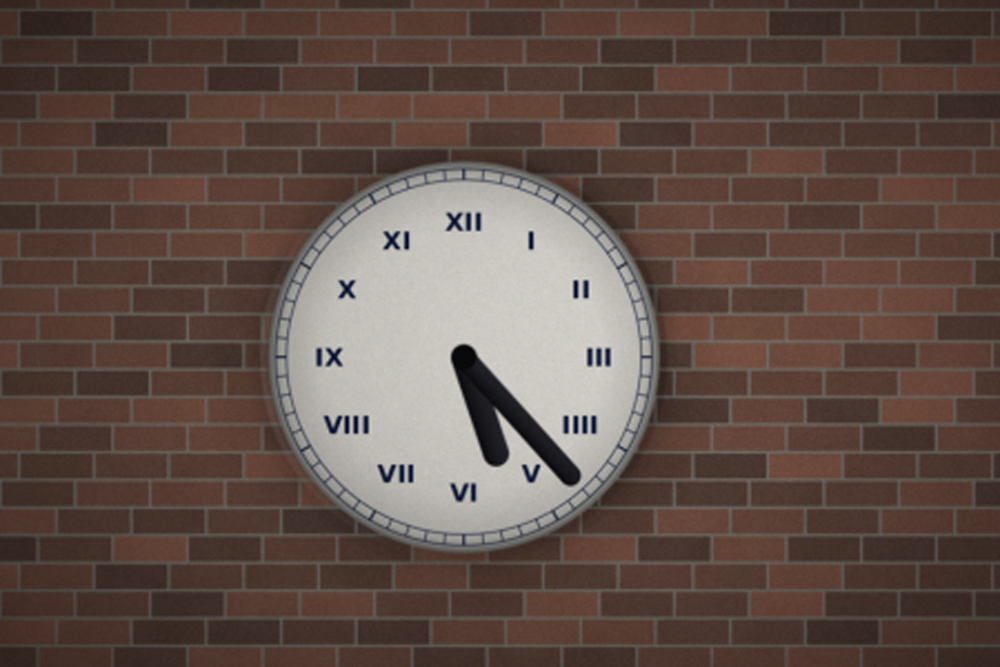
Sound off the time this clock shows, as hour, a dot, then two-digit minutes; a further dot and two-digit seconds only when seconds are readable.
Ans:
5.23
